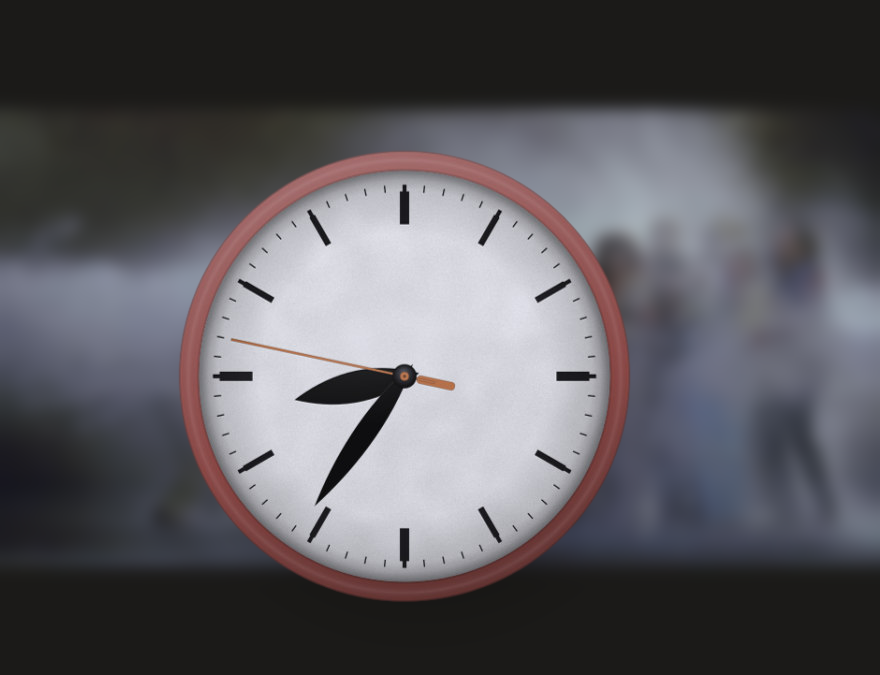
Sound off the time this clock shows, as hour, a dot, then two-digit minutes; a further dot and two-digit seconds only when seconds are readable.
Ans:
8.35.47
